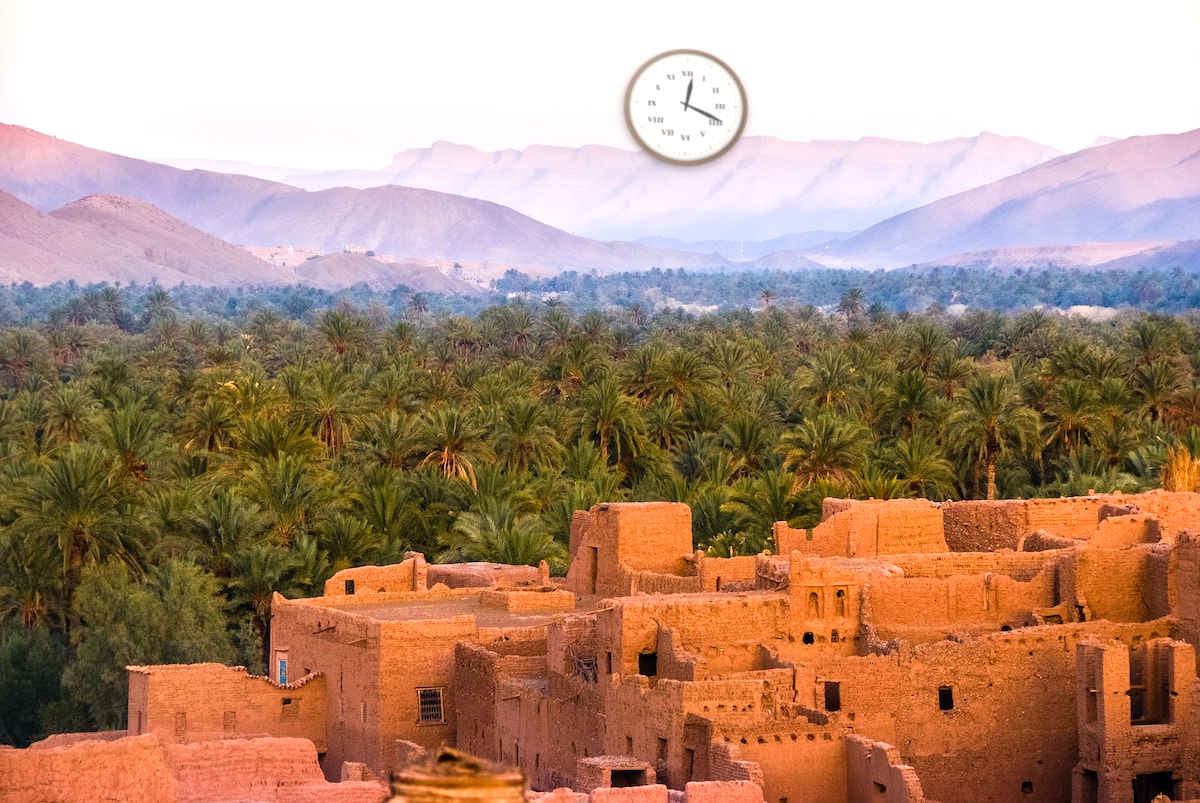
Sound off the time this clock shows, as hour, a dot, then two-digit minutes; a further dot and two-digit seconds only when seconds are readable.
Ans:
12.19
